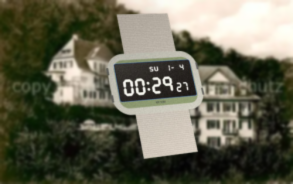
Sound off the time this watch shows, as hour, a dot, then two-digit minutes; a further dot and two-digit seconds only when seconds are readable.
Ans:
0.29.27
